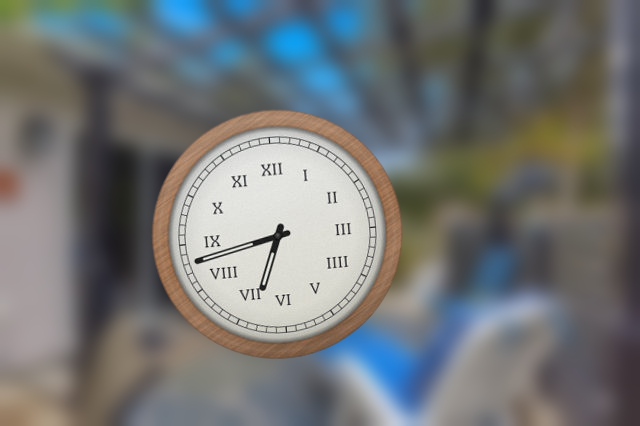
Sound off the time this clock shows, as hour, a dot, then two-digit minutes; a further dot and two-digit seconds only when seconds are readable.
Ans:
6.43
